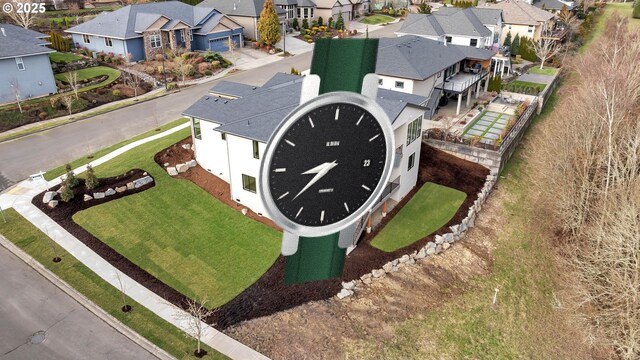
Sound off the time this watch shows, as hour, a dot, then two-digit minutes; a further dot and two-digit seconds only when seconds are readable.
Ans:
8.38
